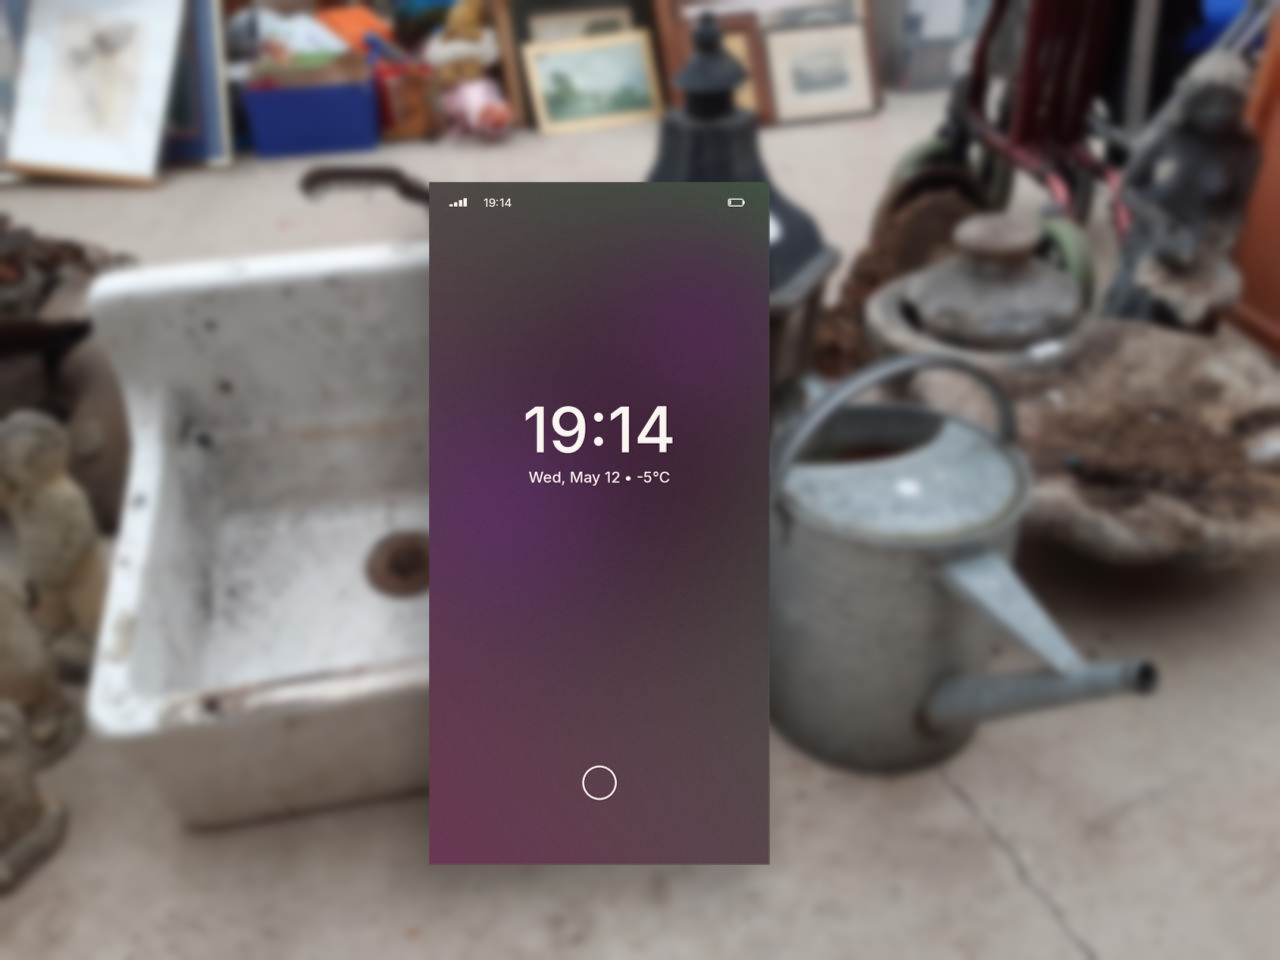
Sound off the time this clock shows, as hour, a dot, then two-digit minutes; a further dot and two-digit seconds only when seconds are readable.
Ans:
19.14
